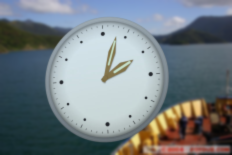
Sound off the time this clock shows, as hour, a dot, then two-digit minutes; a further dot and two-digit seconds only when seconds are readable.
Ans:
2.03
